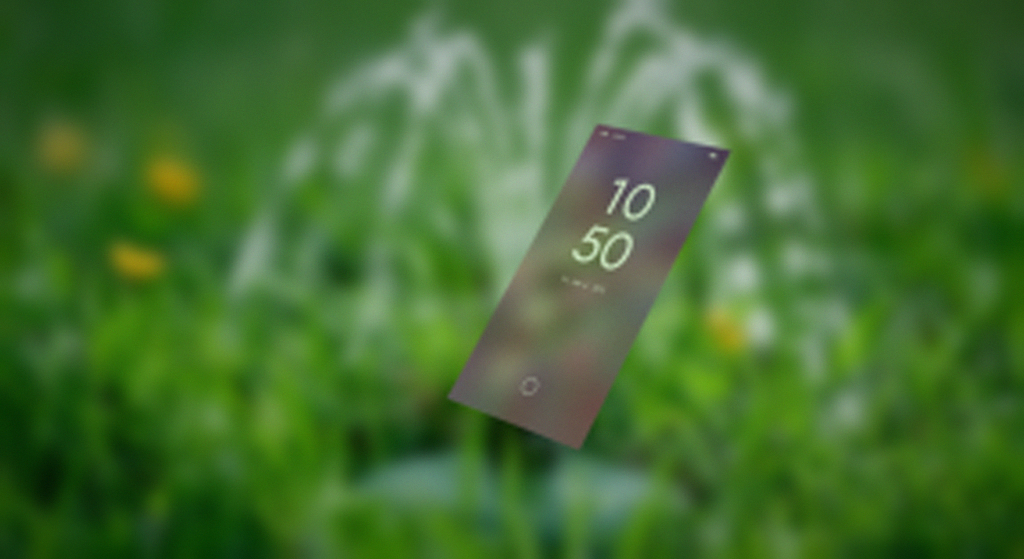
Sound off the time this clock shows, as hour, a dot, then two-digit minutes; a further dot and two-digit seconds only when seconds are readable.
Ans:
10.50
